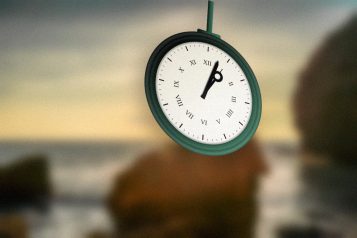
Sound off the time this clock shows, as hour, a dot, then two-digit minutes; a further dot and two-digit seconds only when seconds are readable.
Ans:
1.03
